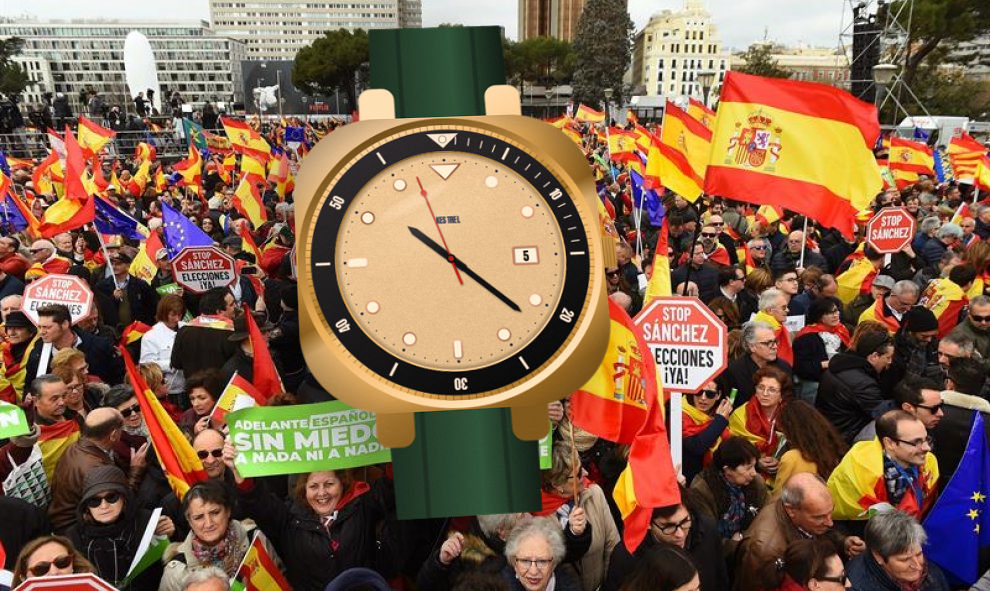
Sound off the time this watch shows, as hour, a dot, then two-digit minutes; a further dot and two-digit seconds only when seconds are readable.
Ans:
10.21.57
